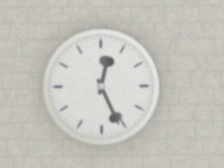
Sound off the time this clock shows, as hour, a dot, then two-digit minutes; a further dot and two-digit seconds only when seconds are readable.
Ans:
12.26
